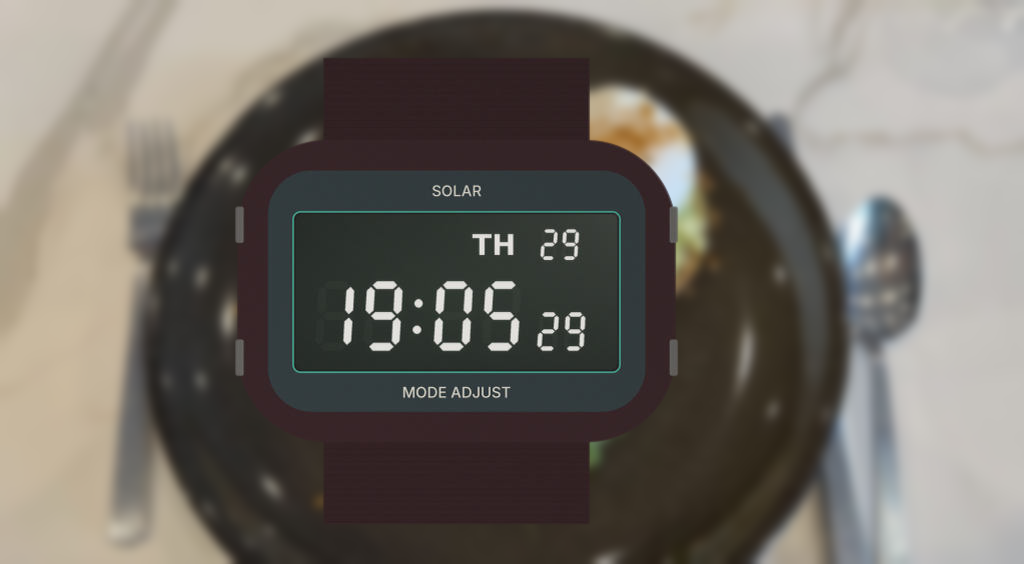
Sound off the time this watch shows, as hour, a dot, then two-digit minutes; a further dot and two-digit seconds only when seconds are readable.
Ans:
19.05.29
